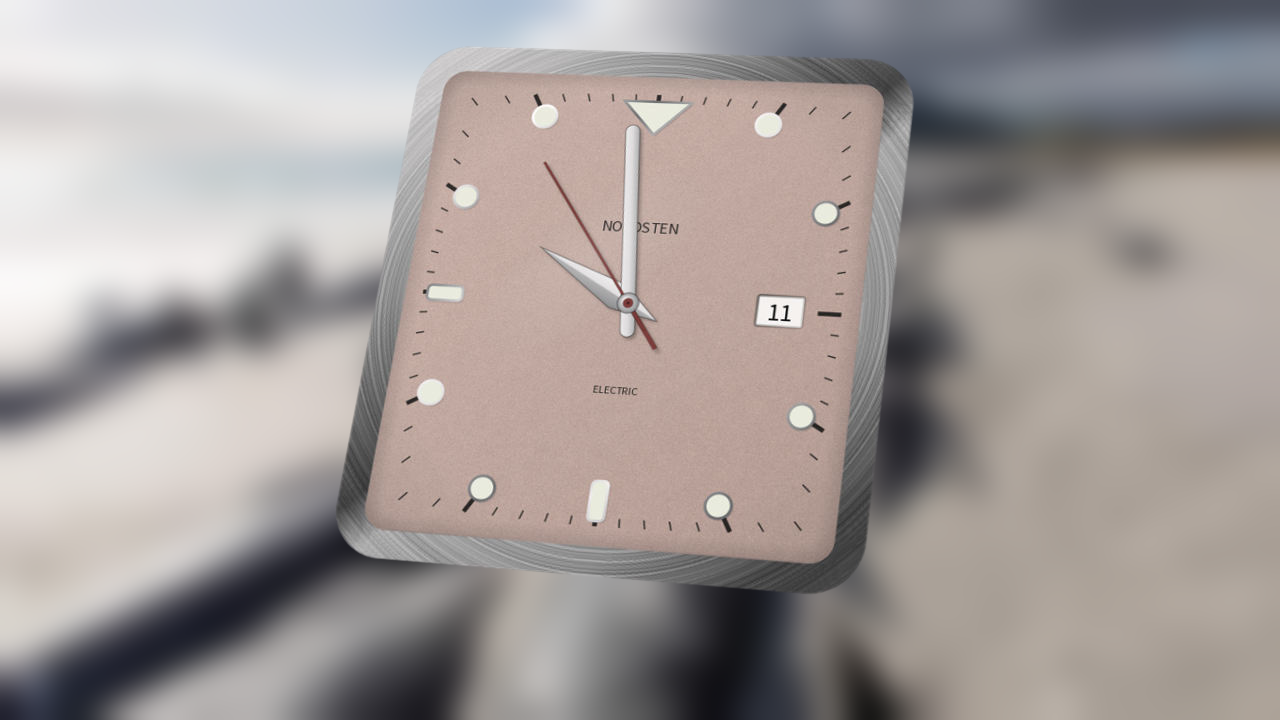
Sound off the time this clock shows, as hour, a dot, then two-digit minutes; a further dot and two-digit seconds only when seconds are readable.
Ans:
9.58.54
